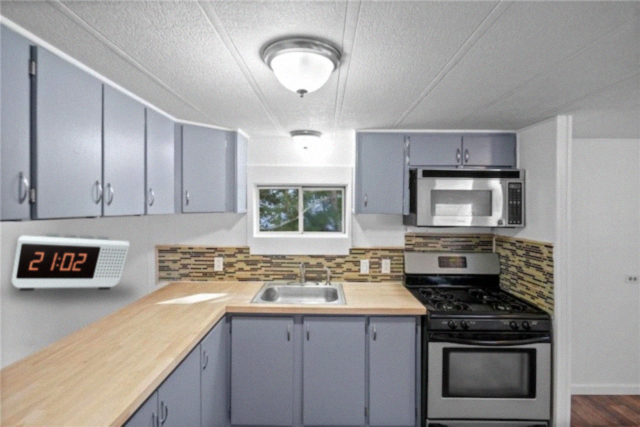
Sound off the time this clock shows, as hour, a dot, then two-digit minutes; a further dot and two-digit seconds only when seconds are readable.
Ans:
21.02
